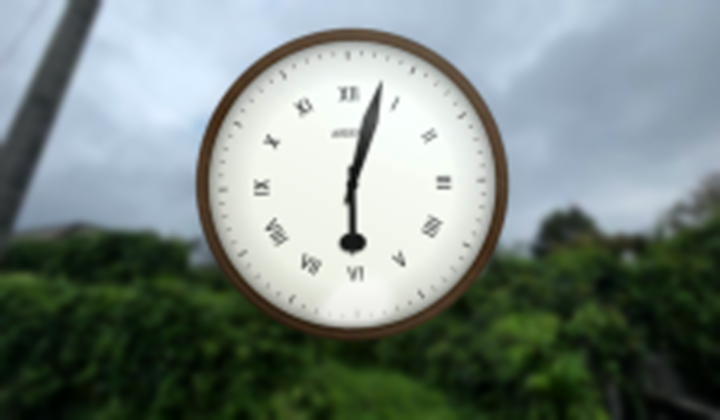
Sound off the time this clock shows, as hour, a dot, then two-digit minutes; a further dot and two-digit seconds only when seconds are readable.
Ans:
6.03
